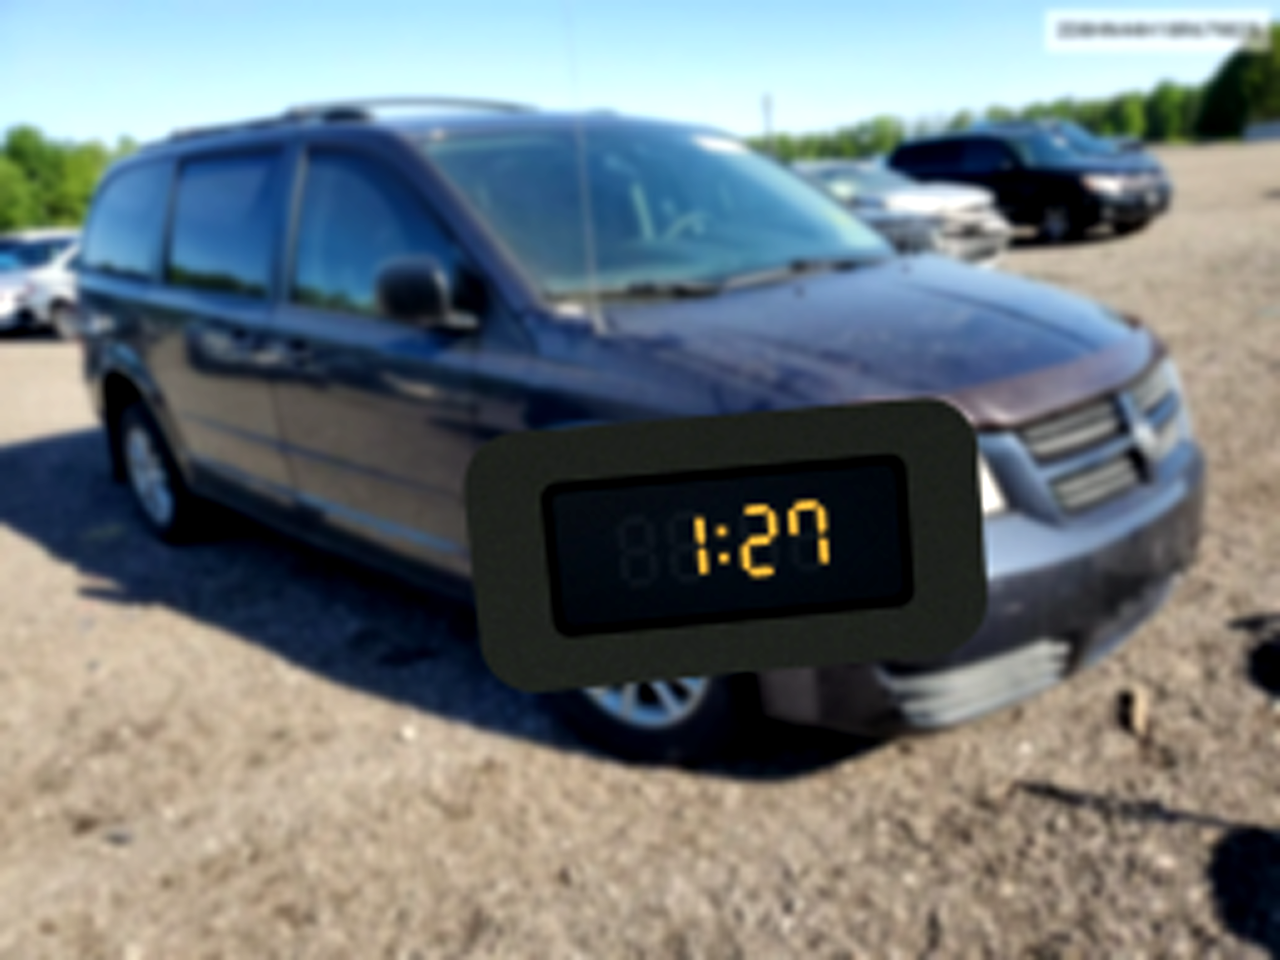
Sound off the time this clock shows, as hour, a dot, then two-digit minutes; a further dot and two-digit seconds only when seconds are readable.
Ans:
1.27
